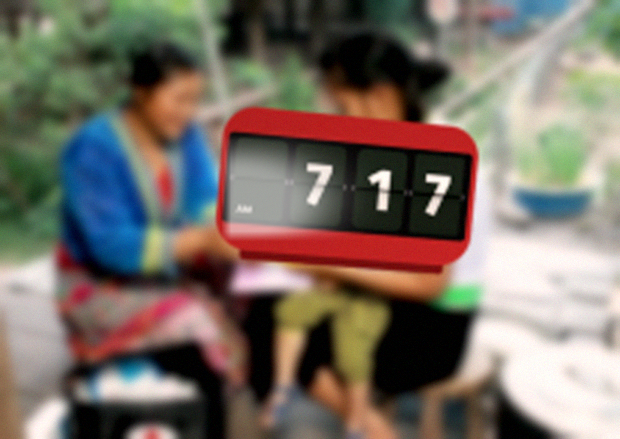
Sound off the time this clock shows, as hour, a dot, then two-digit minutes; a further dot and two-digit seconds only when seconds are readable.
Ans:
7.17
